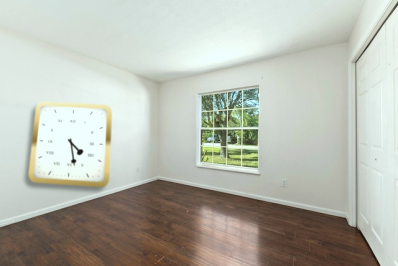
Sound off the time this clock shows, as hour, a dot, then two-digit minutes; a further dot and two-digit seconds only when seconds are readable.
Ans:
4.28
